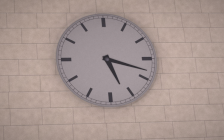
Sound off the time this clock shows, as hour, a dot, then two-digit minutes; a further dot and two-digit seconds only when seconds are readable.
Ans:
5.18
